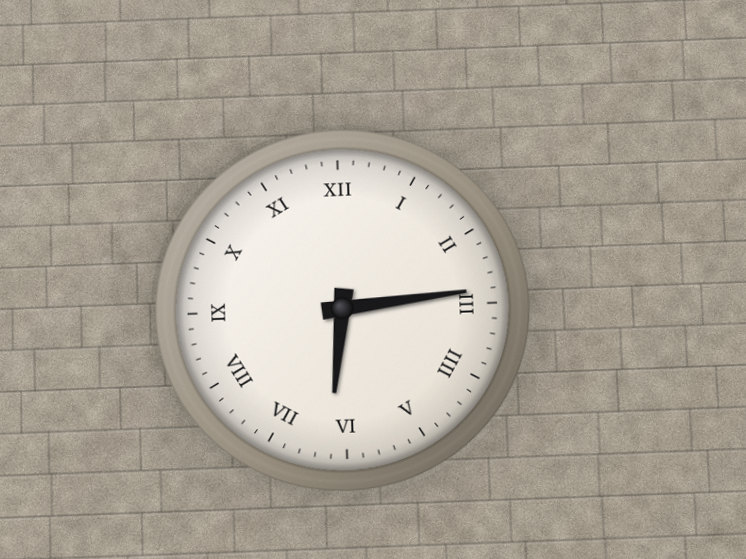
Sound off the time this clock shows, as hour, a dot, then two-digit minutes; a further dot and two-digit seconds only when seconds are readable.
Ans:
6.14
